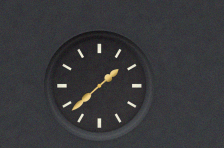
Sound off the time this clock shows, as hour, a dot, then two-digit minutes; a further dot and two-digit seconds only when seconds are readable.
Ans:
1.38
